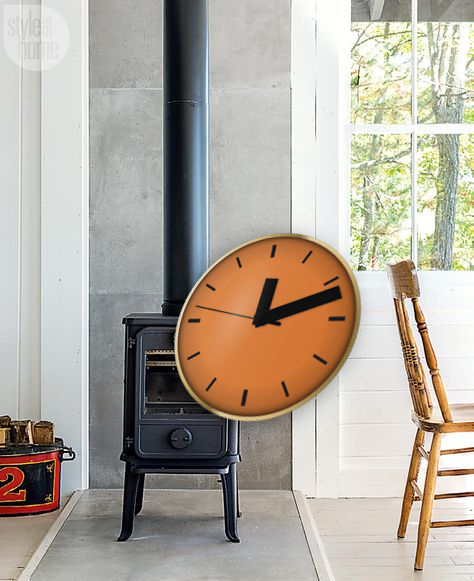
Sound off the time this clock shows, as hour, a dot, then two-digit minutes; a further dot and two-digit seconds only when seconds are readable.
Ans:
12.11.47
